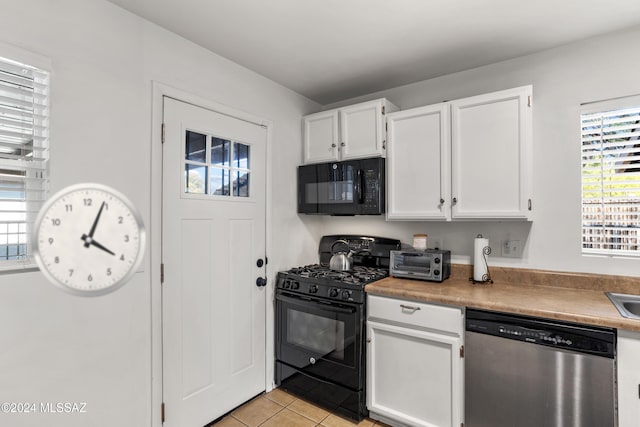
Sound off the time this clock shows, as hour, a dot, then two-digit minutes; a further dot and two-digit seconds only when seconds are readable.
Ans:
4.04
